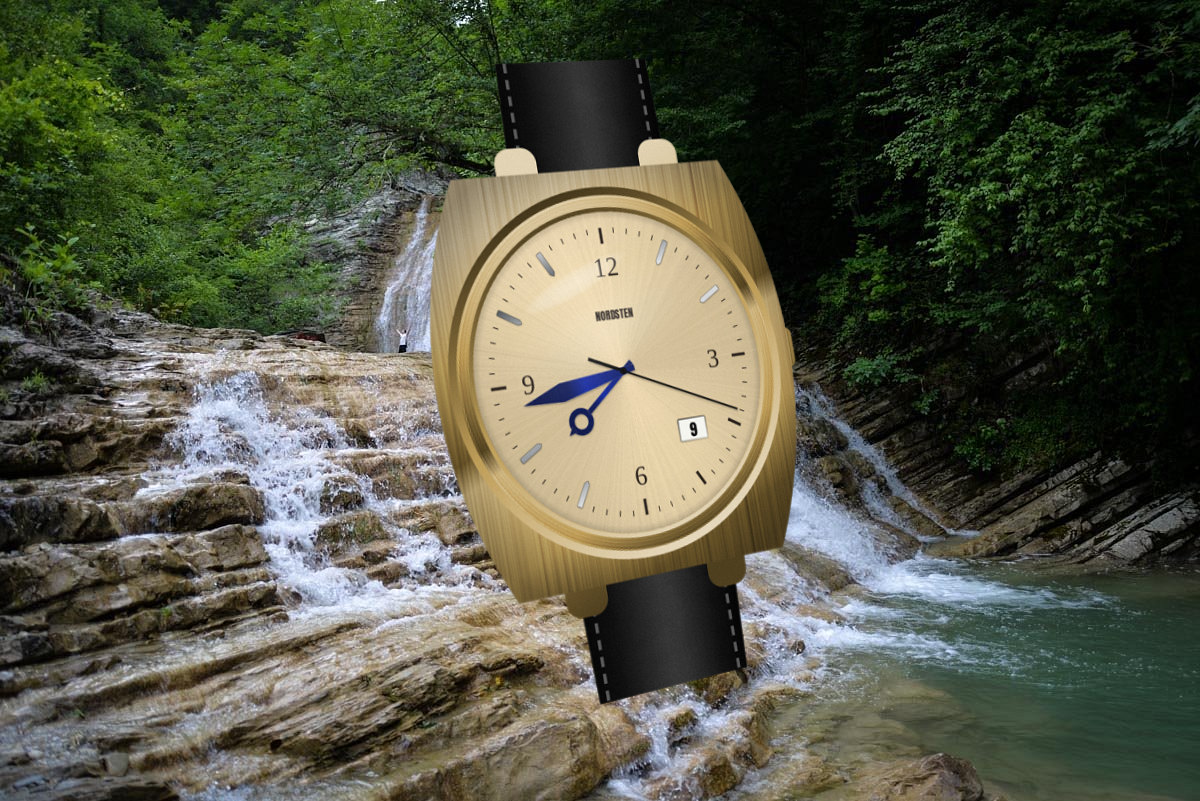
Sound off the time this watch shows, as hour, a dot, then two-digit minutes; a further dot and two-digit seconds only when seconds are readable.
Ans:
7.43.19
